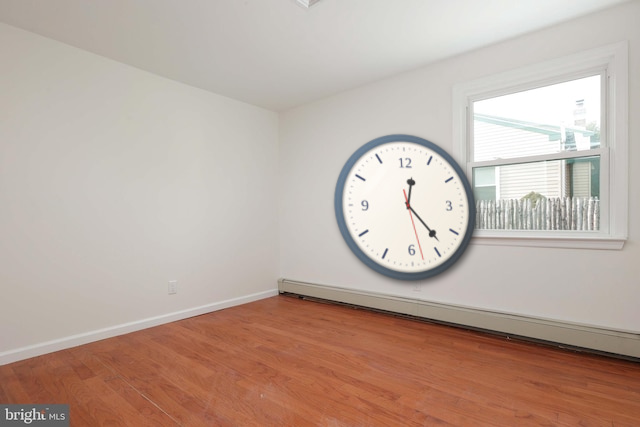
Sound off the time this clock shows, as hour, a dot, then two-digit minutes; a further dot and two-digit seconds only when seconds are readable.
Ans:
12.23.28
